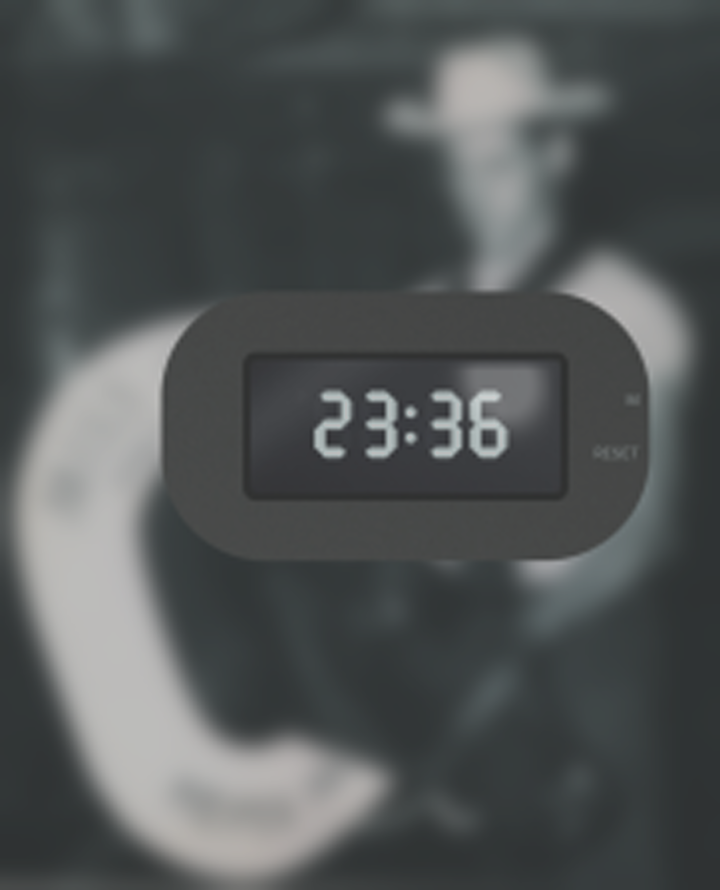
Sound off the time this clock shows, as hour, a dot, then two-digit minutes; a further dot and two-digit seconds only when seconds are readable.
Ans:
23.36
